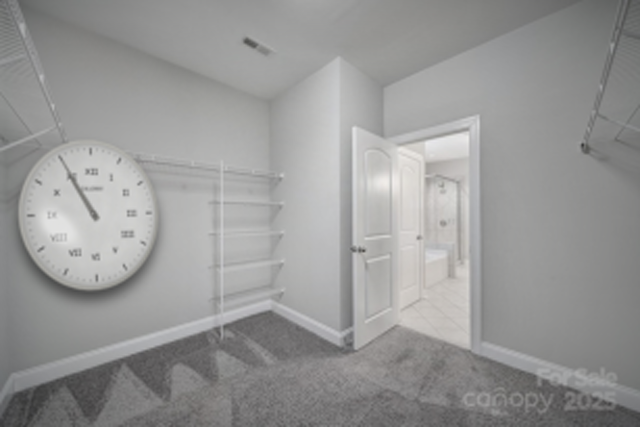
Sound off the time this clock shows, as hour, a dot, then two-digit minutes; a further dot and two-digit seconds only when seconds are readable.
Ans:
10.55
